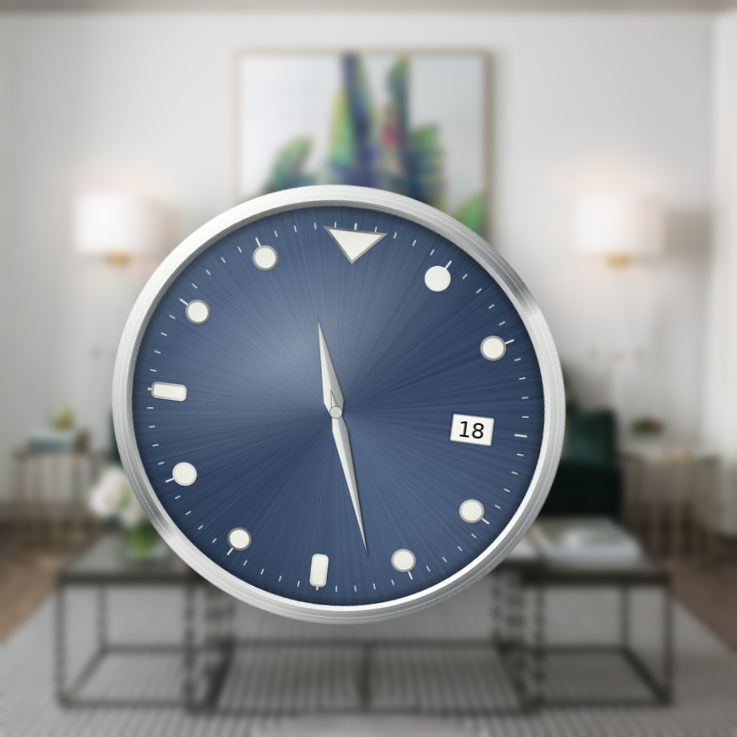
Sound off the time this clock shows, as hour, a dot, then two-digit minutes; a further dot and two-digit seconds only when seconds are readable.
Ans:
11.27
